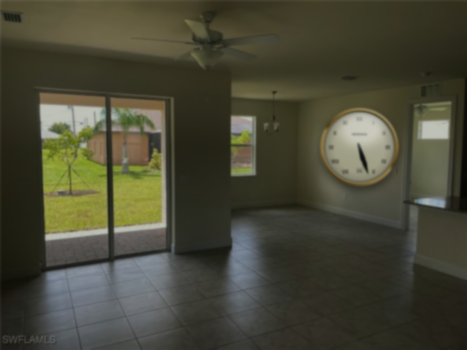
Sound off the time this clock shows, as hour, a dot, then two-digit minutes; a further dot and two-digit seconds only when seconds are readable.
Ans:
5.27
